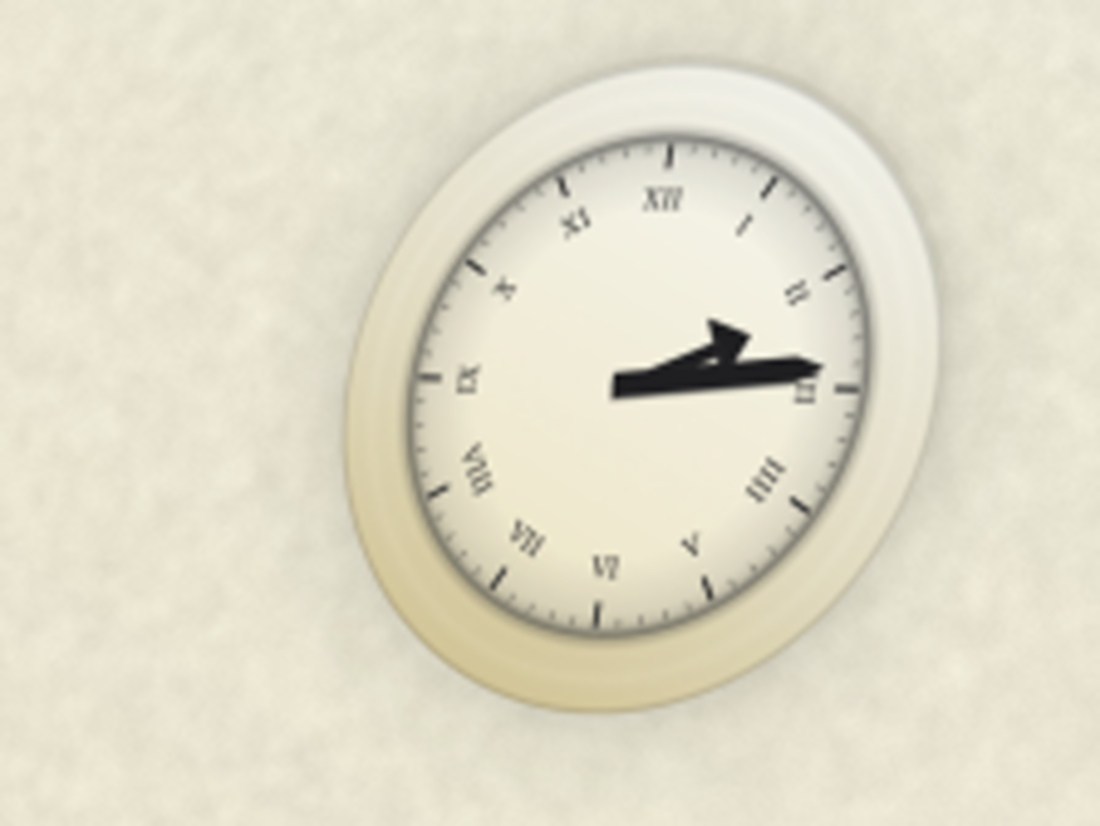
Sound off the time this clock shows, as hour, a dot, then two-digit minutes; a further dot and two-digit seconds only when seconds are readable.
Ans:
2.14
